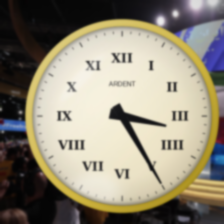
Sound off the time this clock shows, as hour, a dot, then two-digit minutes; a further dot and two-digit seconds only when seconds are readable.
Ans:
3.25
